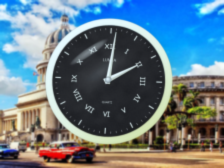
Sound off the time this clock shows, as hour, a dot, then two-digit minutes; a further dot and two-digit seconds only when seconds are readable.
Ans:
2.01
